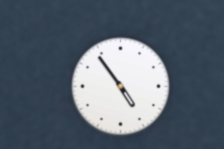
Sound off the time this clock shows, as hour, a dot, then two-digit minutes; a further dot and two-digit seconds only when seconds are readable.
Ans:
4.54
